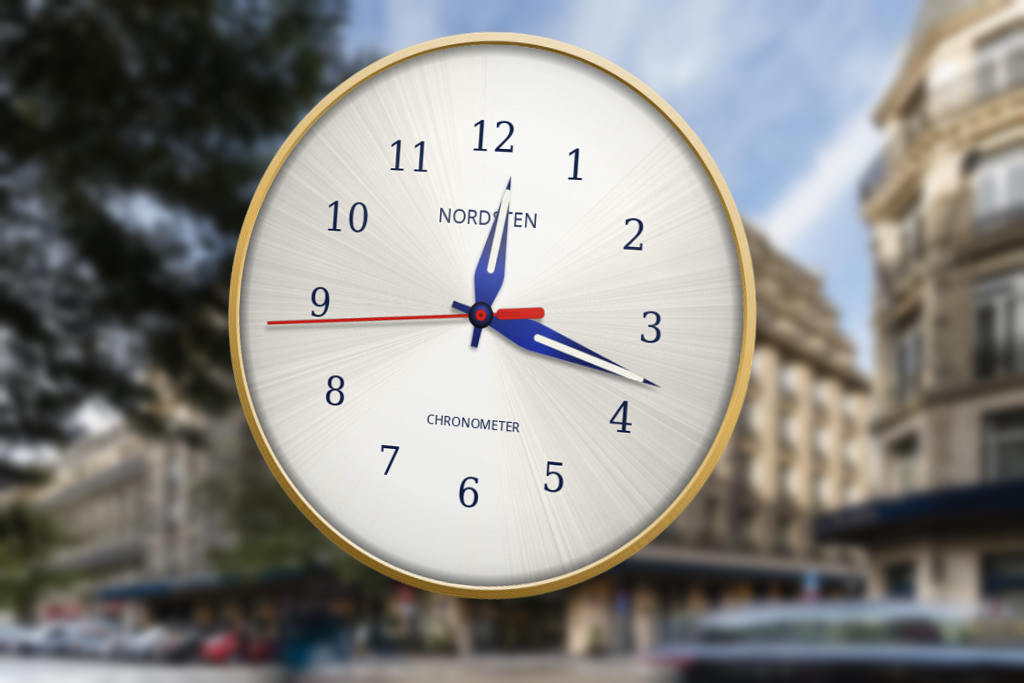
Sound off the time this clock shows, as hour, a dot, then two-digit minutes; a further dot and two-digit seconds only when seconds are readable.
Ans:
12.17.44
